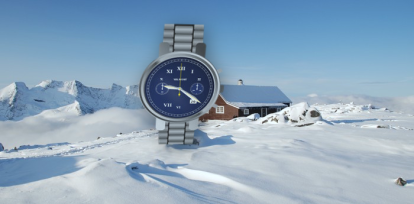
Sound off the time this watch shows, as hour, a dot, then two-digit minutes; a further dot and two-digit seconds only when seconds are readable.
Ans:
9.21
